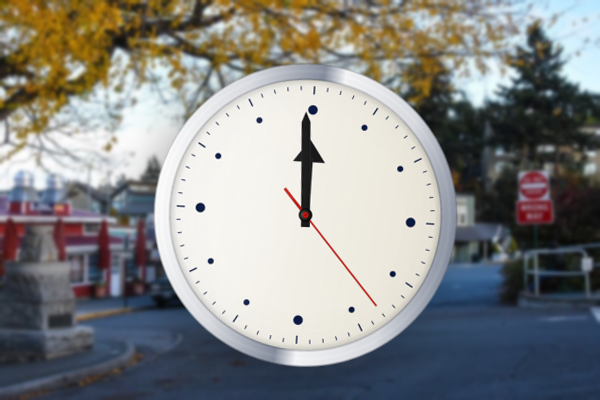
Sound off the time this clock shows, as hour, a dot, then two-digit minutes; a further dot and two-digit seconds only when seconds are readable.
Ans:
11.59.23
